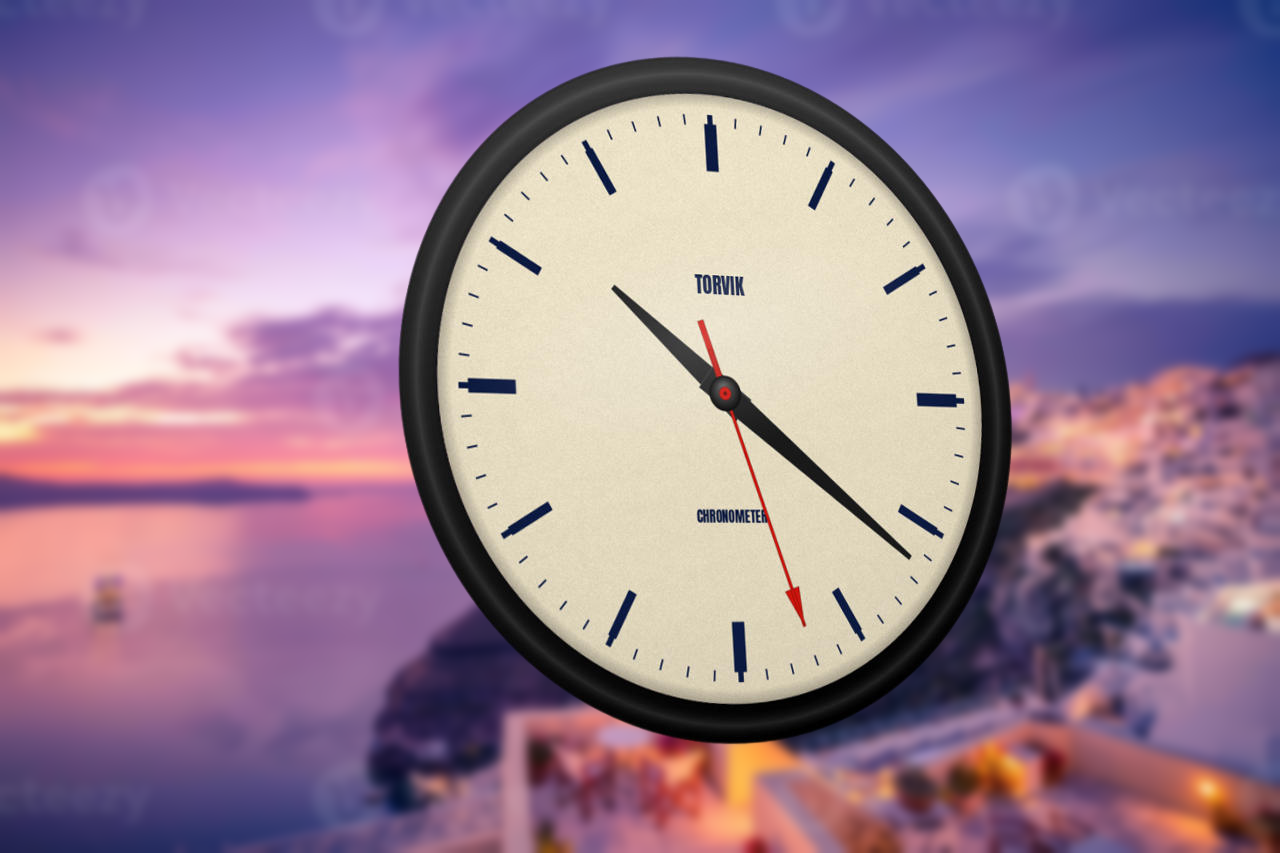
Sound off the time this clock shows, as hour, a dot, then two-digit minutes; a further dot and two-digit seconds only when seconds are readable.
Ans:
10.21.27
